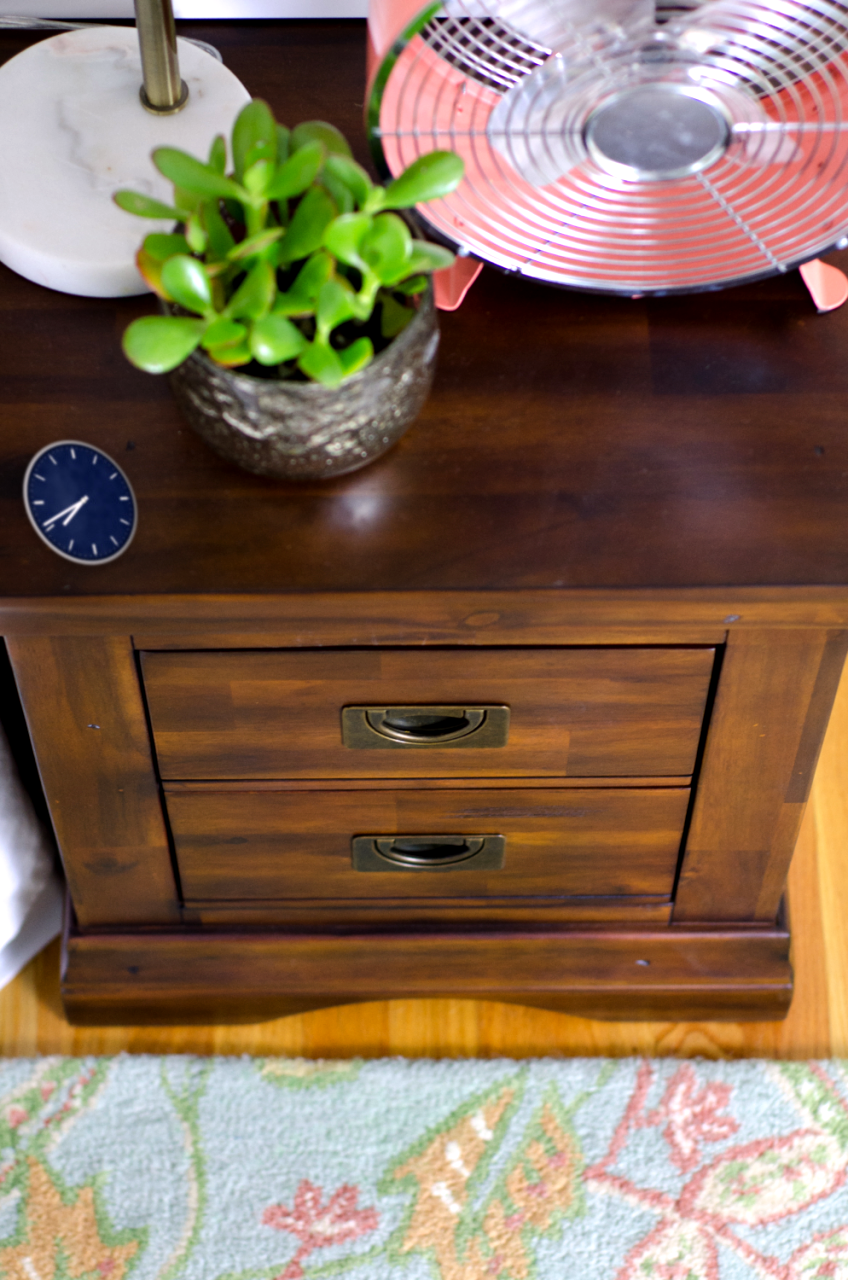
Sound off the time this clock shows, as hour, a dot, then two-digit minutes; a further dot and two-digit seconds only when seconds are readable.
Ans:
7.41
